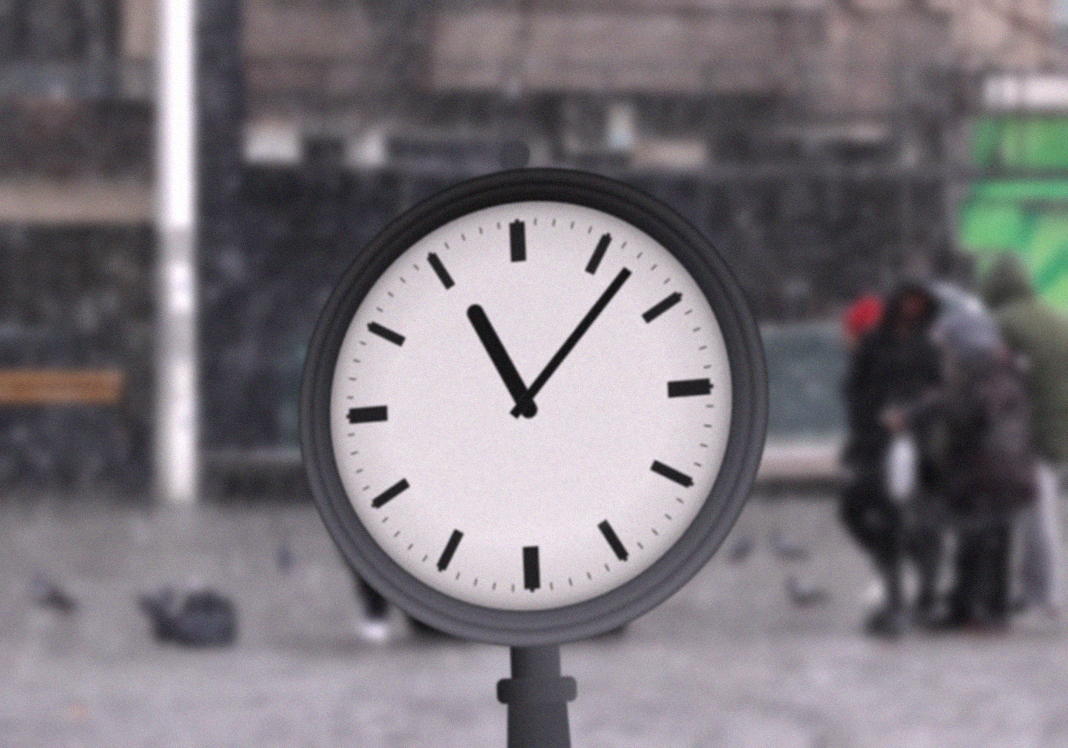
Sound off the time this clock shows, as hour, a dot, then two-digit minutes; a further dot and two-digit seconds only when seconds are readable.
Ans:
11.07
